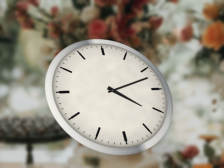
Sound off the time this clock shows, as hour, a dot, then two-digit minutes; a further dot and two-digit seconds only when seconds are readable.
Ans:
4.12
